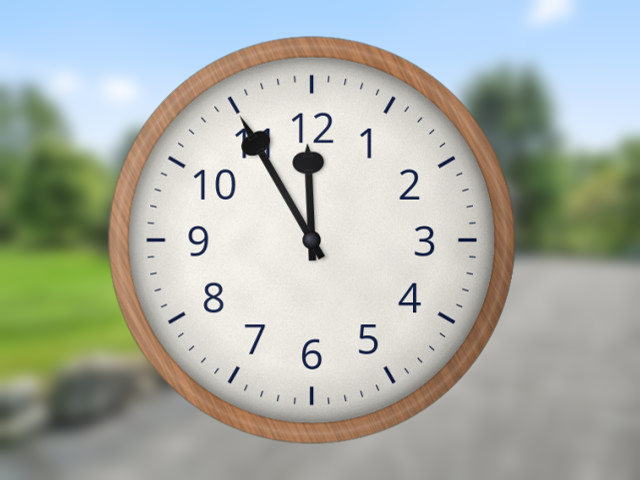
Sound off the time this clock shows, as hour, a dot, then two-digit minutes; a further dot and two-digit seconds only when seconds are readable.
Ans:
11.55
